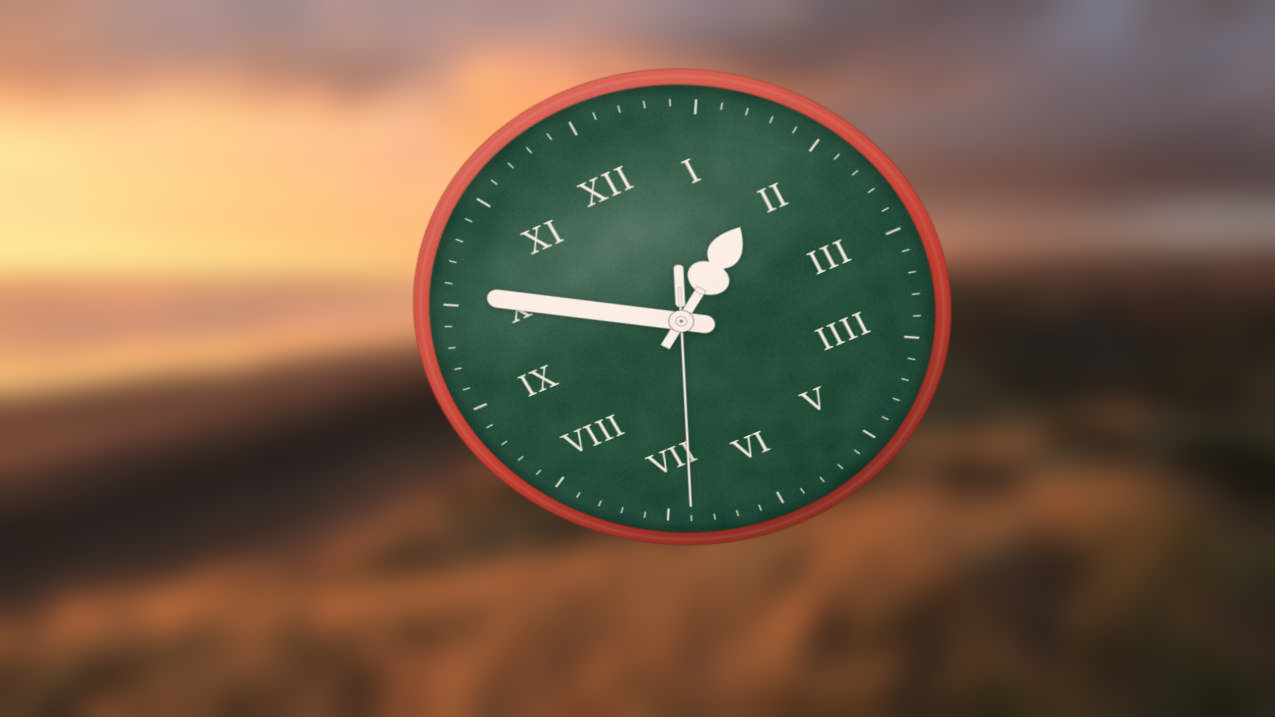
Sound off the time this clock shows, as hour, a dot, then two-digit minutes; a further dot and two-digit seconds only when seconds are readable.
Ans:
1.50.34
